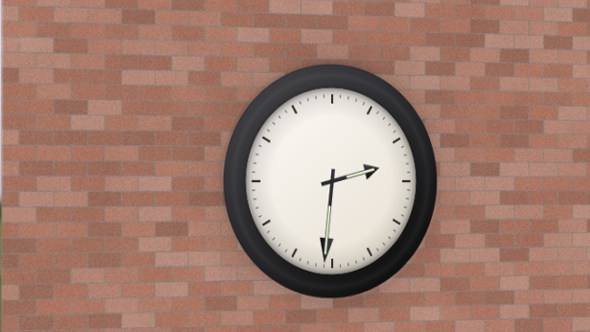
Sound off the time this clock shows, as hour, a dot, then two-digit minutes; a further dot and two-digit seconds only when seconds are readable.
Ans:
2.31
